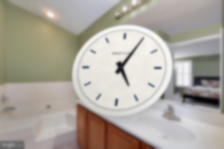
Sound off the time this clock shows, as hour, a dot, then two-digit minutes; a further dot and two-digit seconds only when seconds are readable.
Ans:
5.05
